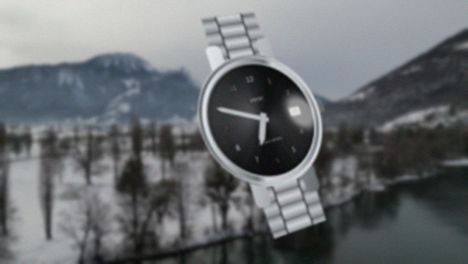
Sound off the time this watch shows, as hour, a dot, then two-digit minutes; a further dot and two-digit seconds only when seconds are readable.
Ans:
6.49
